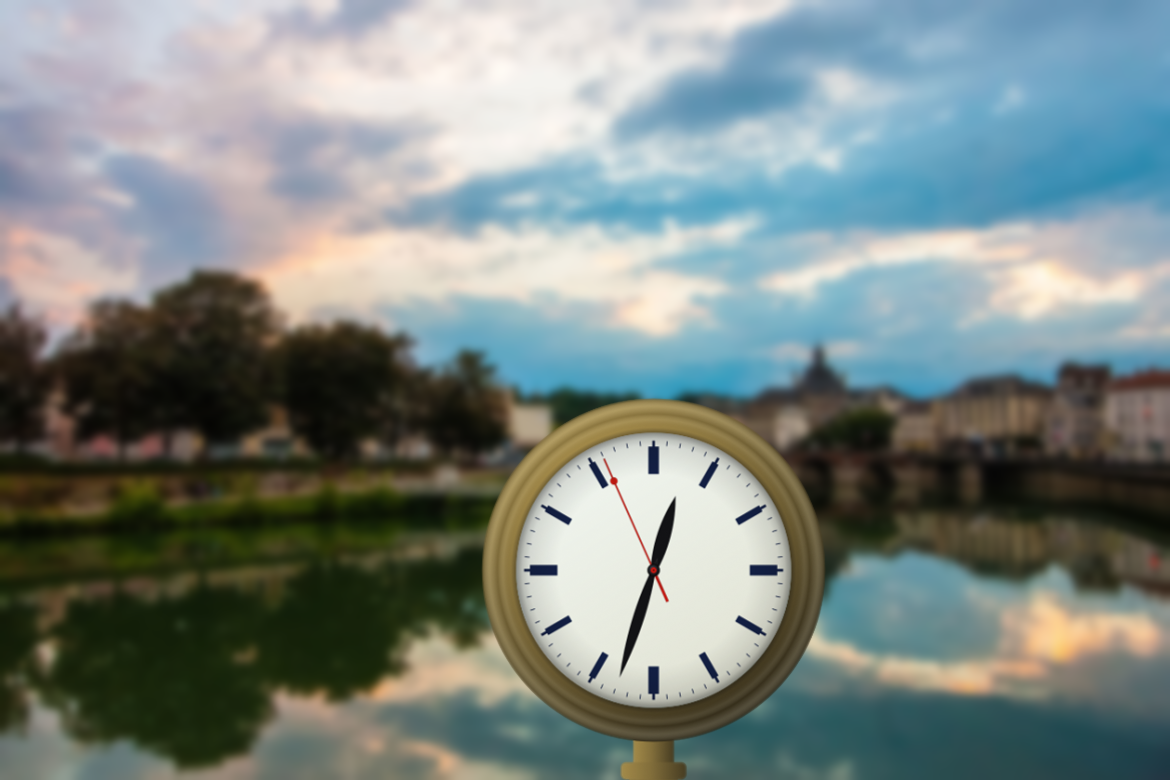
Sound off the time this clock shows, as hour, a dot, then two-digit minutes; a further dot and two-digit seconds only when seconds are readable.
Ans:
12.32.56
